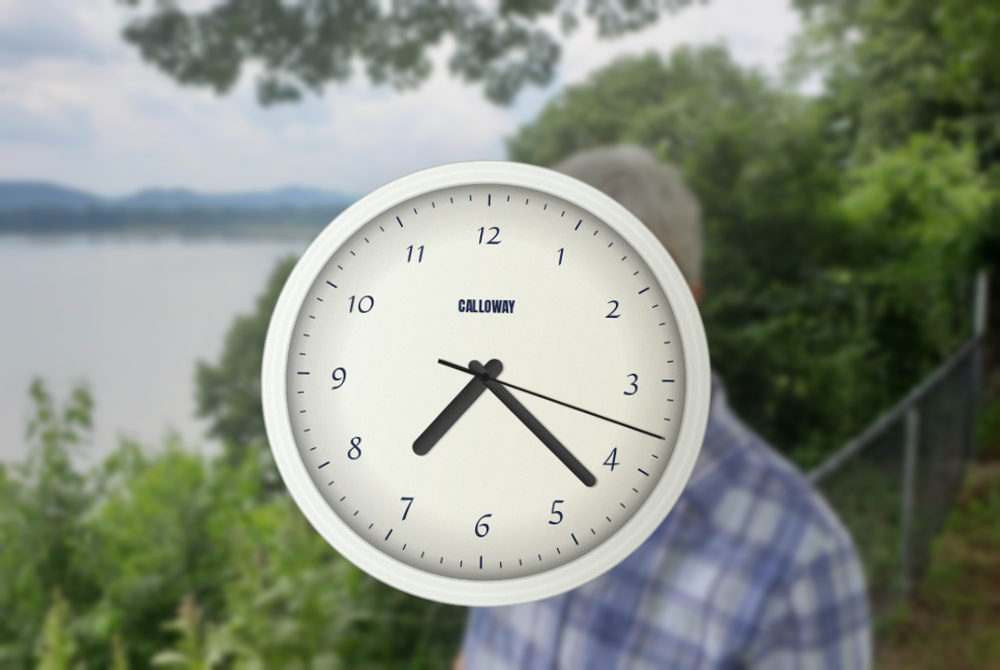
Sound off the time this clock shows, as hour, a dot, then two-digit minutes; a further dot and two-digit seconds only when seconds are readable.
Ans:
7.22.18
